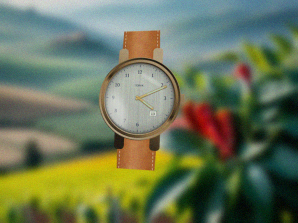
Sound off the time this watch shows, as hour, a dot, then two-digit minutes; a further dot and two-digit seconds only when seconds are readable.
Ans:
4.11
